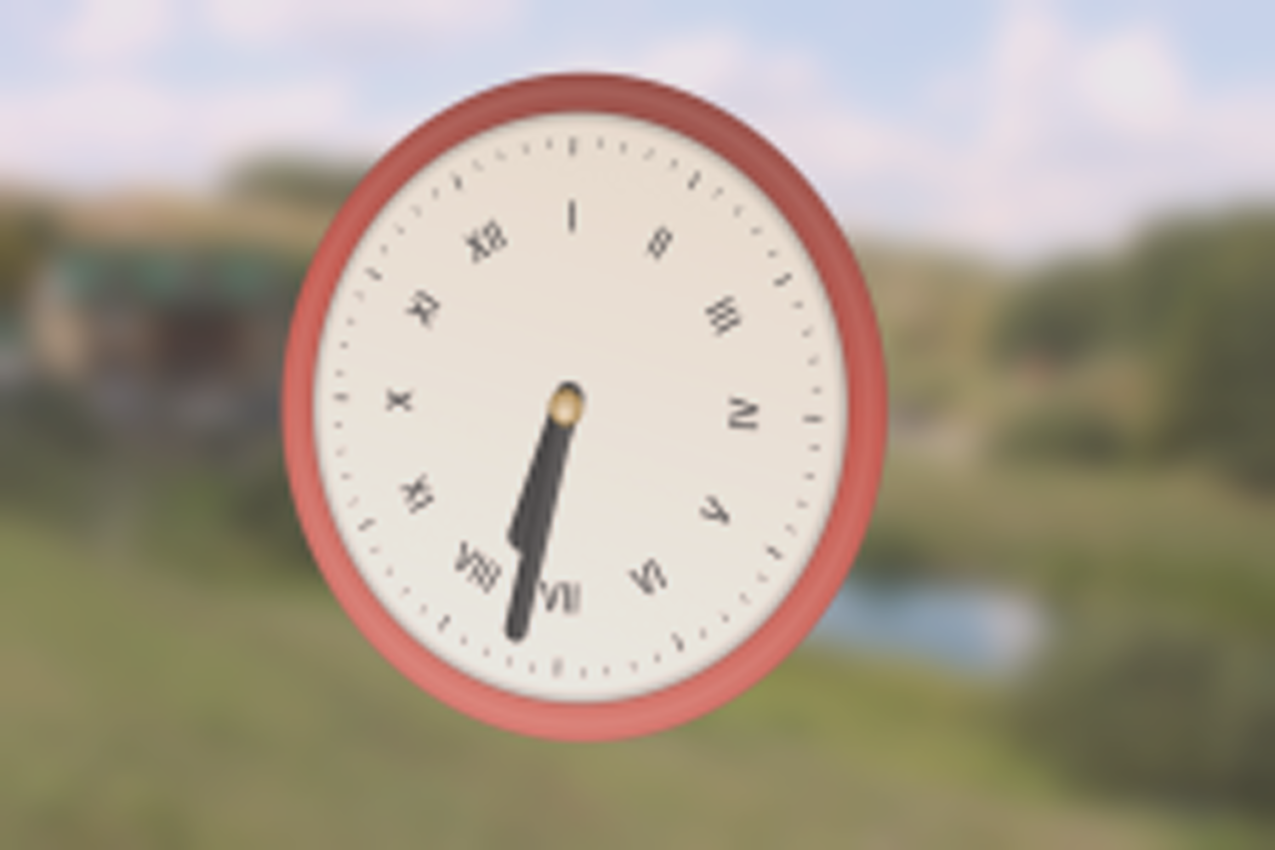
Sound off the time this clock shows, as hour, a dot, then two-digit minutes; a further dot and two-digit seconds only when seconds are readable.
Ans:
7.37
